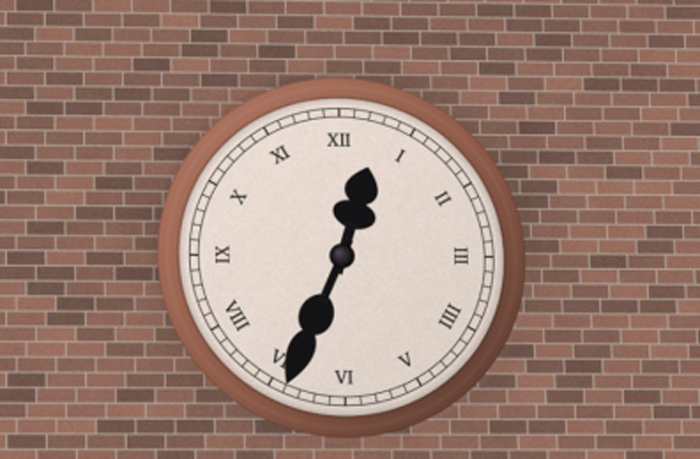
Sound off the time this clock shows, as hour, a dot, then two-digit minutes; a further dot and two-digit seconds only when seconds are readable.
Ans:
12.34
